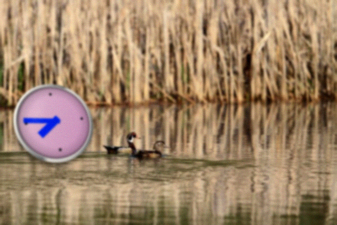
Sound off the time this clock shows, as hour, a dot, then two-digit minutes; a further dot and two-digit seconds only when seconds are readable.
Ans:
7.46
